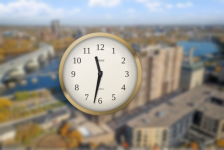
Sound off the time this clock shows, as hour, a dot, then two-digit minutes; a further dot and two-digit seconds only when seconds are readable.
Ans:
11.32
